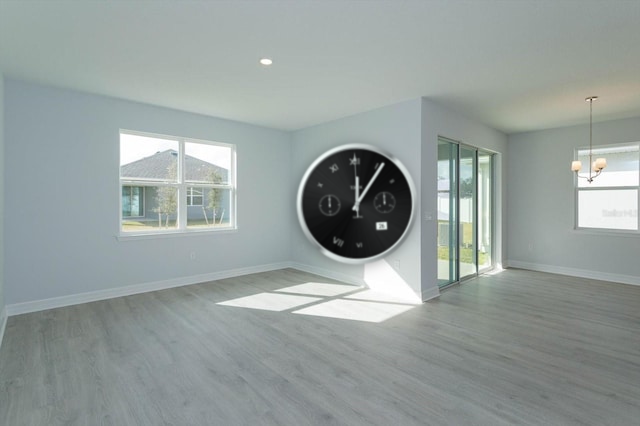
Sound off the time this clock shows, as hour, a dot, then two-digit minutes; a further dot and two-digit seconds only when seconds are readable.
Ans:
12.06
